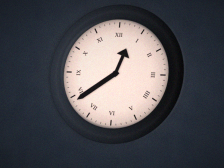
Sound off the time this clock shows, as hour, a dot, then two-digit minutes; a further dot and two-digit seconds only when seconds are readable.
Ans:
12.39
